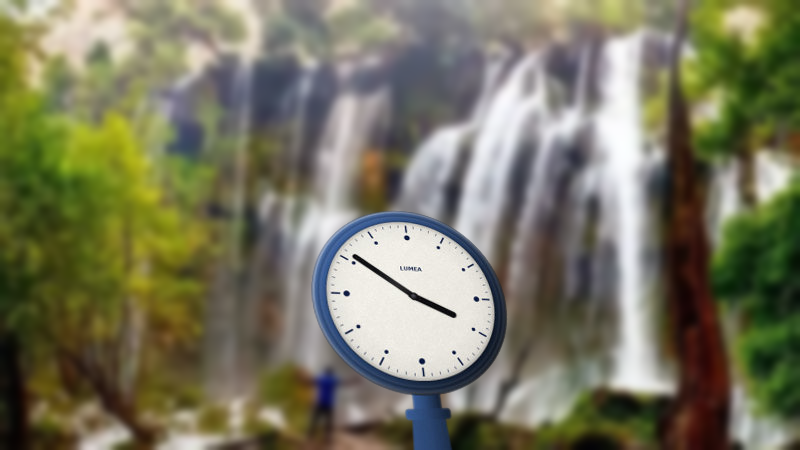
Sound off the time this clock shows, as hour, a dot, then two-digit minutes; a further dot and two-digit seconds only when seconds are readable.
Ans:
3.51
